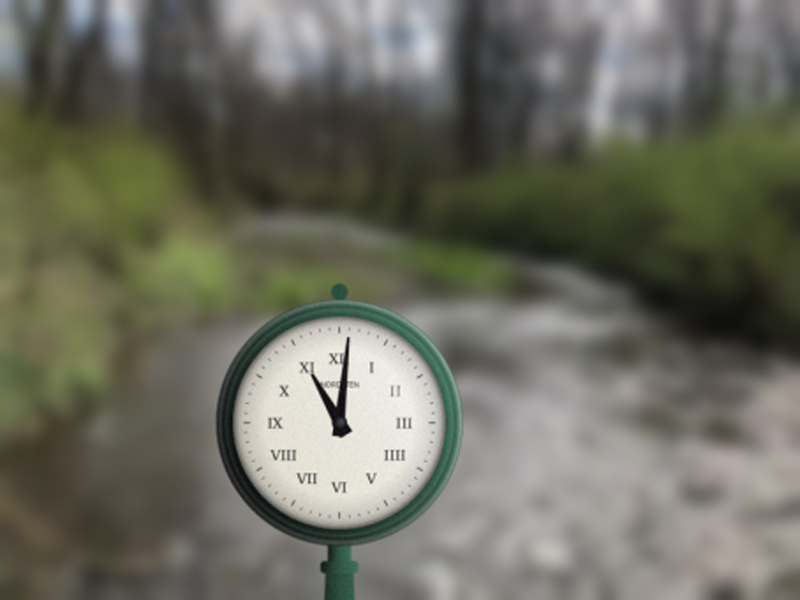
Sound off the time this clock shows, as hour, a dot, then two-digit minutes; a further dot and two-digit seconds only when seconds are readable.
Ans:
11.01
